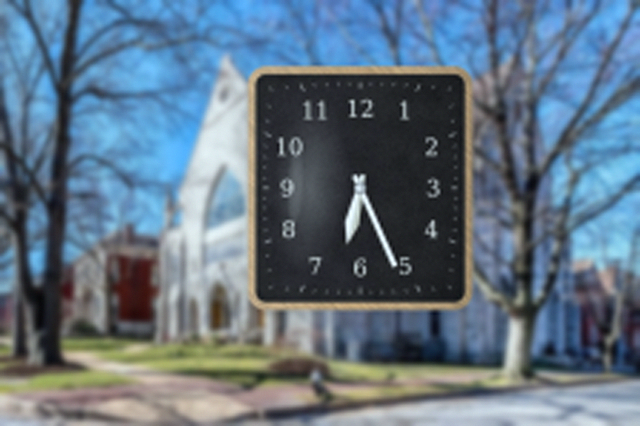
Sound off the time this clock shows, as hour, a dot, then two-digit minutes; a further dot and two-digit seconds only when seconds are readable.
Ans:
6.26
